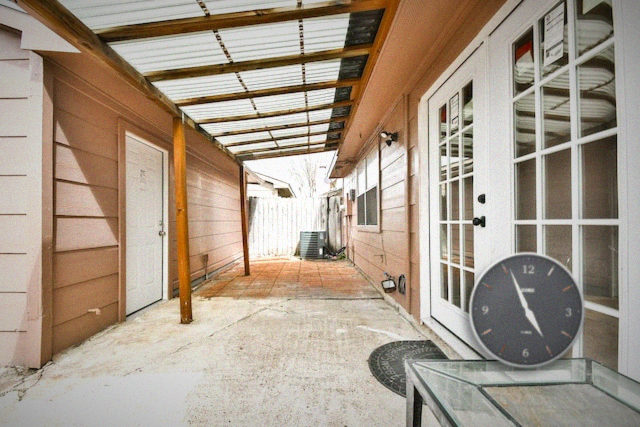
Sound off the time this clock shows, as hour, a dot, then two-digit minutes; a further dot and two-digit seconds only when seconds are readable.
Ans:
4.56
